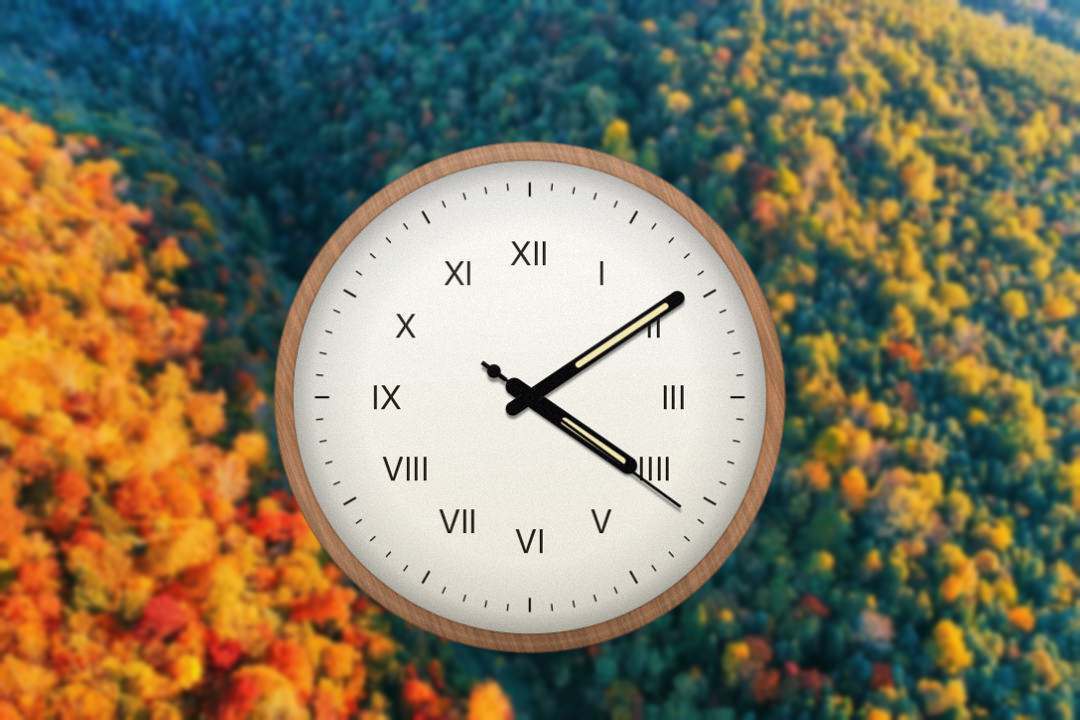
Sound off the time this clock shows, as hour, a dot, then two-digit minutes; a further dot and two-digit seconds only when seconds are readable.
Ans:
4.09.21
